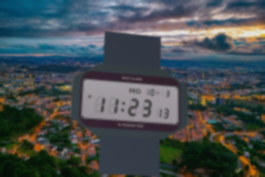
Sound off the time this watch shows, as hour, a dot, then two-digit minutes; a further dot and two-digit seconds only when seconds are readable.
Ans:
11.23
